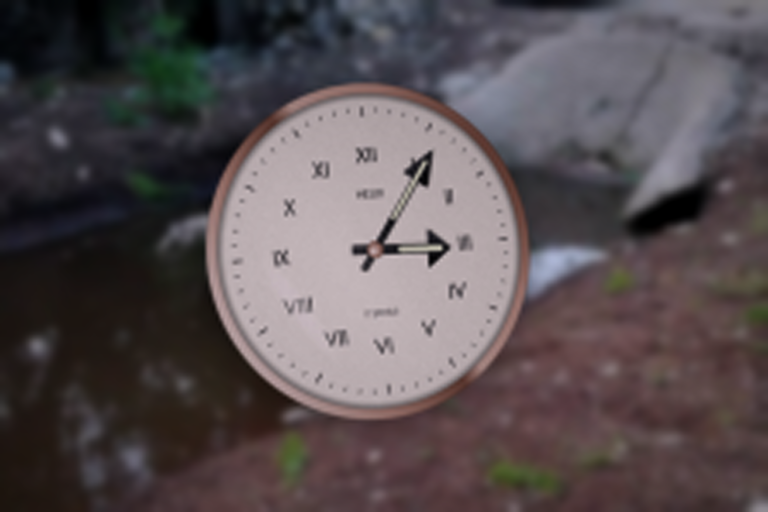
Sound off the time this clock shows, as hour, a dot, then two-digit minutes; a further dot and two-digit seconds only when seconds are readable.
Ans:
3.06
